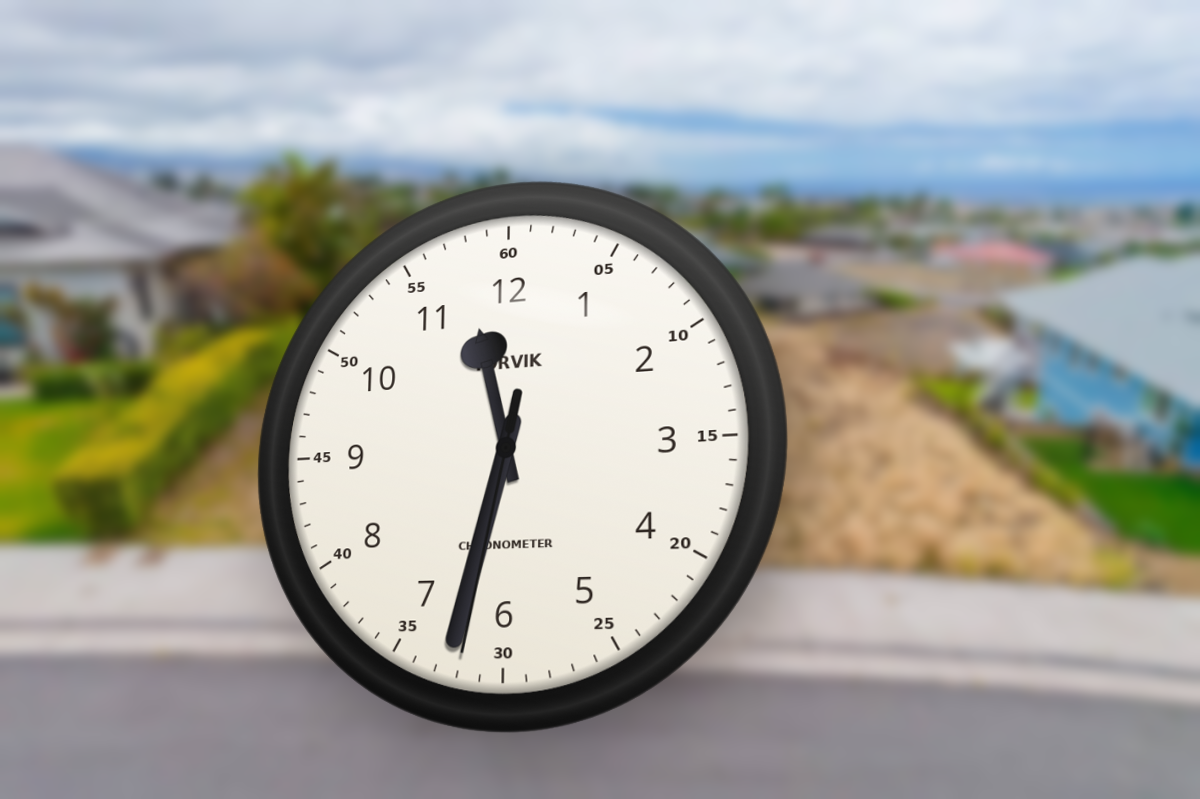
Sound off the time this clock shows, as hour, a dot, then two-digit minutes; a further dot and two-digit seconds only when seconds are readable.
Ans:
11.32.32
